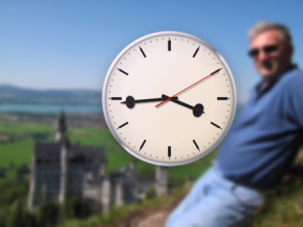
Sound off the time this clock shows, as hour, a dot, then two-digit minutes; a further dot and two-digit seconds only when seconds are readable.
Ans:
3.44.10
